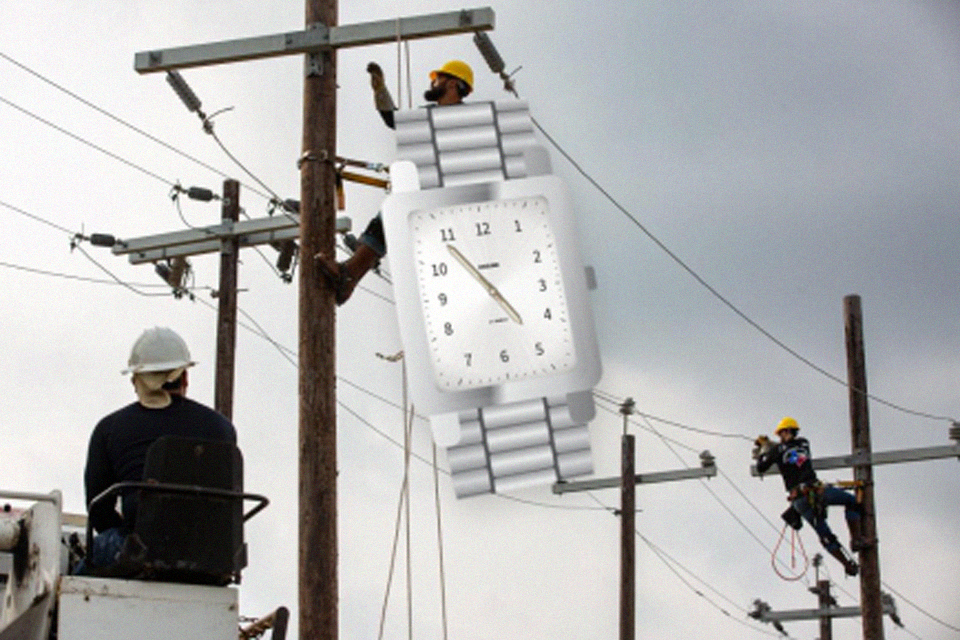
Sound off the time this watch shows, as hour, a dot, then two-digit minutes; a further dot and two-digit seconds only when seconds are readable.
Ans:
4.54
